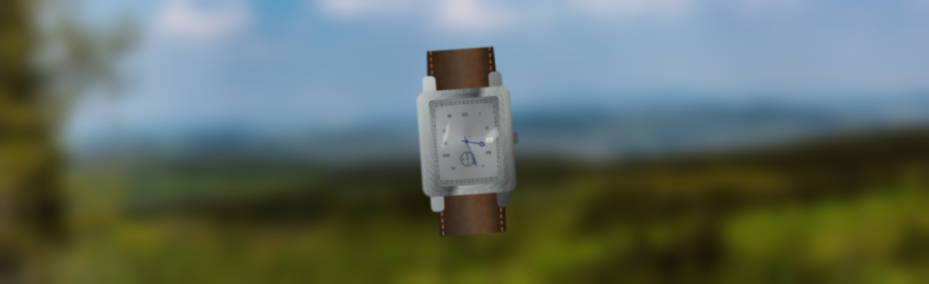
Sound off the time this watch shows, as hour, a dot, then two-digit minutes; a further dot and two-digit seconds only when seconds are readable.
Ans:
3.27
